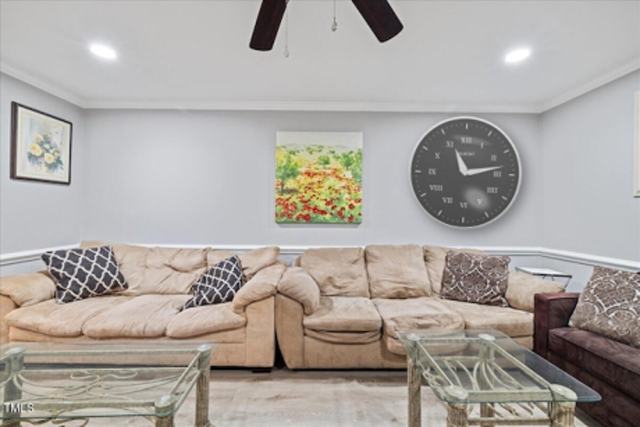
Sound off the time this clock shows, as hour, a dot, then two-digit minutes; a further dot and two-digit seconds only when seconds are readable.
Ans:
11.13
